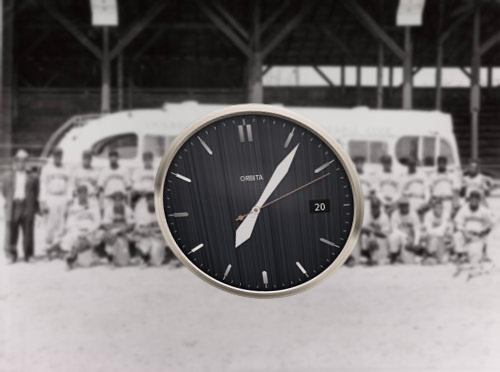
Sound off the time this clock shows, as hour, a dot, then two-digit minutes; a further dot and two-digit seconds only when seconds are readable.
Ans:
7.06.11
